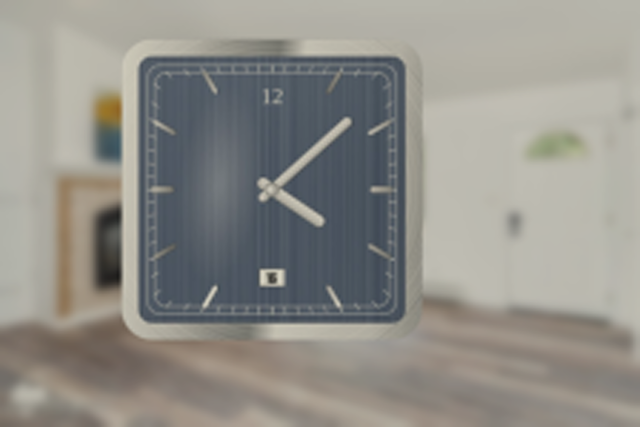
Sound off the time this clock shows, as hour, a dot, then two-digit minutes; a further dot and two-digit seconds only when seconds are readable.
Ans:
4.08
